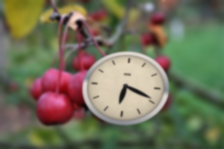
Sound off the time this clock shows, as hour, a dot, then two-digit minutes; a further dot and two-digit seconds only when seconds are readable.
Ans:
6.19
